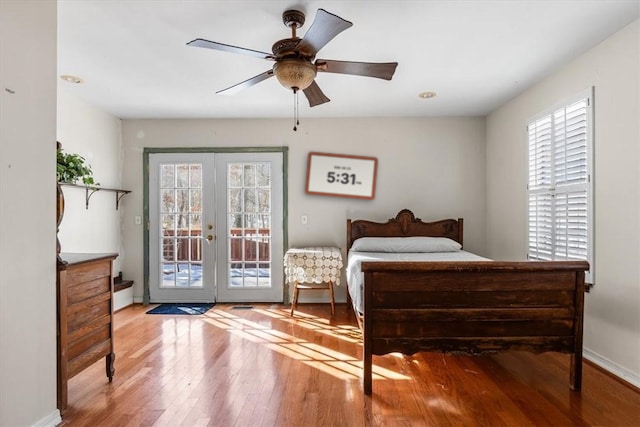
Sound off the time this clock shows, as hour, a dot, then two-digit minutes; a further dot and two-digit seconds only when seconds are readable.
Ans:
5.31
